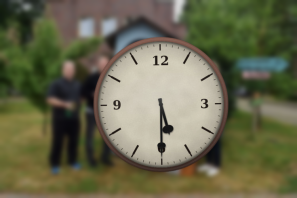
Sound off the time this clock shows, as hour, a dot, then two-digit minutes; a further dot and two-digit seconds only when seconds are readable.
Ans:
5.30
